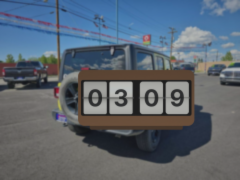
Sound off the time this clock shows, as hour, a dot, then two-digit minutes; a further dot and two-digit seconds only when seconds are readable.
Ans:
3.09
